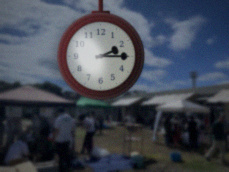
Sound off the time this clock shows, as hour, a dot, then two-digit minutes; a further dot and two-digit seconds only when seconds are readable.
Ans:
2.15
